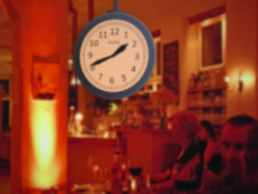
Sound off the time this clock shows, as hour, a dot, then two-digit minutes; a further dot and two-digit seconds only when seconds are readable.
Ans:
1.41
